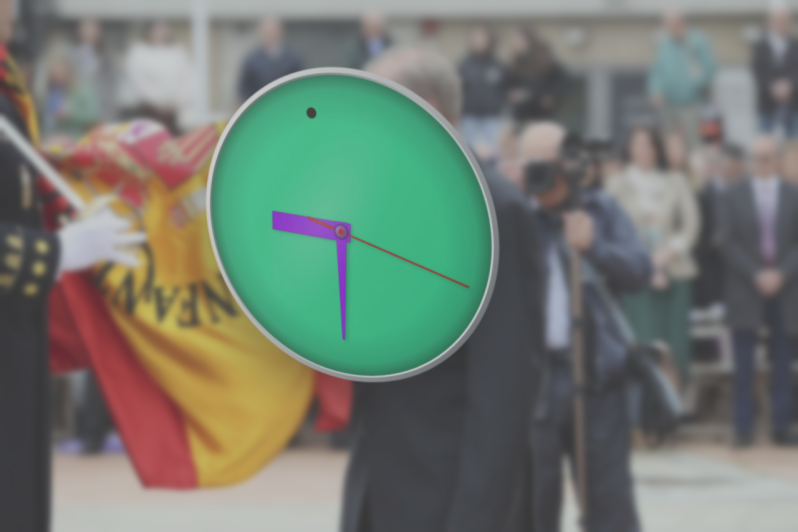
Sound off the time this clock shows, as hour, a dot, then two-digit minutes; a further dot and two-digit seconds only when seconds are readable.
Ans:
9.32.20
